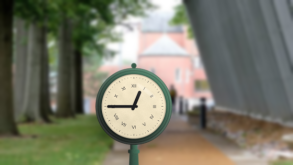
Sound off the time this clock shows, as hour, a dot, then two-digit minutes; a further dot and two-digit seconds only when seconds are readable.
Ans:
12.45
